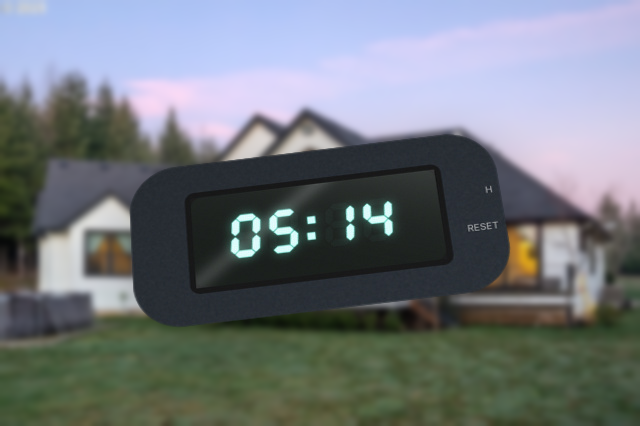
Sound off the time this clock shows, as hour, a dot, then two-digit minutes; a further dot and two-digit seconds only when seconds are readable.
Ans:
5.14
